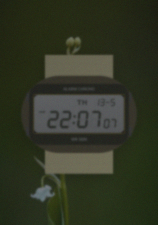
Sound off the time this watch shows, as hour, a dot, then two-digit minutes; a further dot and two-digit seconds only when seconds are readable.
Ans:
22.07
